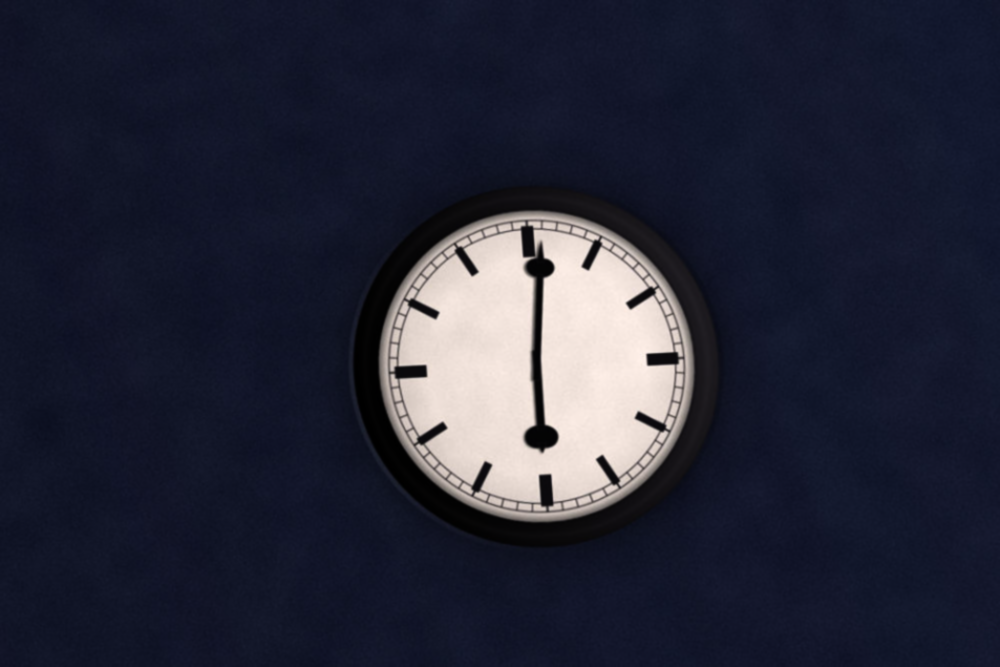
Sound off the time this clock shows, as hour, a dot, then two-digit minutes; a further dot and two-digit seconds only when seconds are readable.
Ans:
6.01
